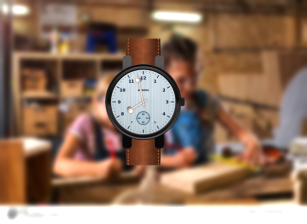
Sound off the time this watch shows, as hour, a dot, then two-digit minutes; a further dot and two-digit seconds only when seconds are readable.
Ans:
7.58
